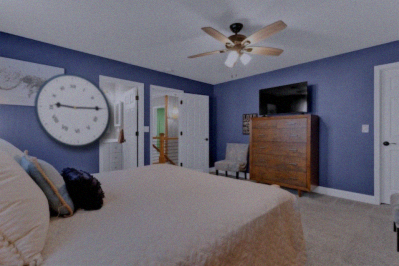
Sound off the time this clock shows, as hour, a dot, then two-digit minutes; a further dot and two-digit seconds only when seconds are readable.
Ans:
9.15
